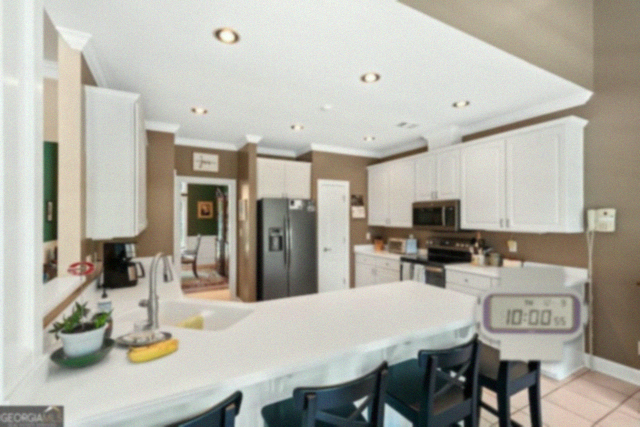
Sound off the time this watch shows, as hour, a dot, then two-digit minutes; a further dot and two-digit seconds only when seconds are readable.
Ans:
10.00
